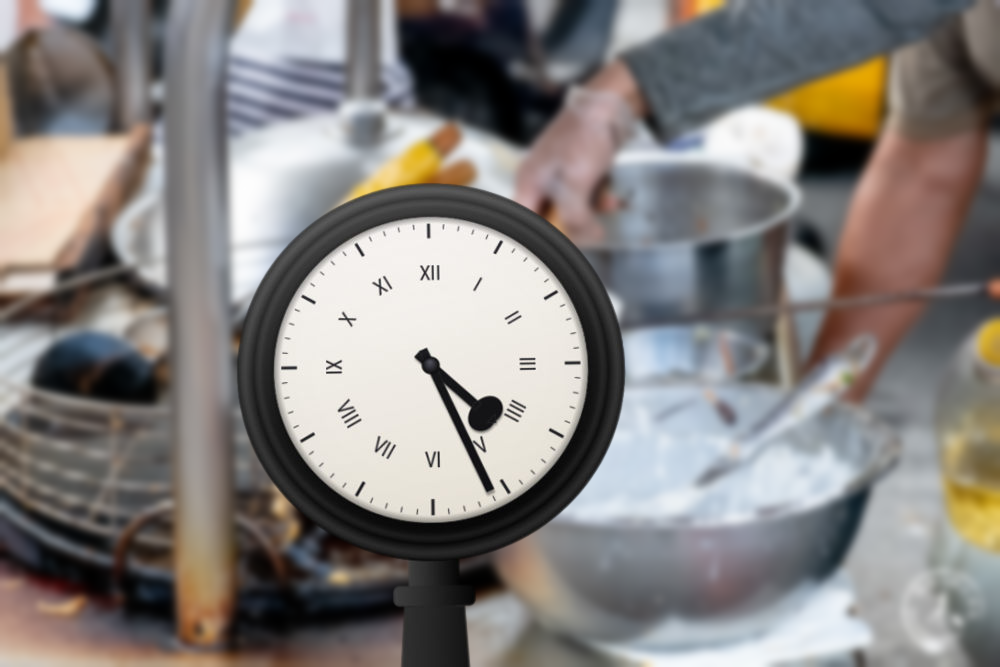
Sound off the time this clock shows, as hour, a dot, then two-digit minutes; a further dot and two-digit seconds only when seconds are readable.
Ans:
4.26
